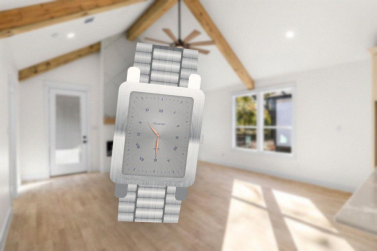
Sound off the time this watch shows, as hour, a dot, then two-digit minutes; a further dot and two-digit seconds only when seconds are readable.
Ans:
10.30
